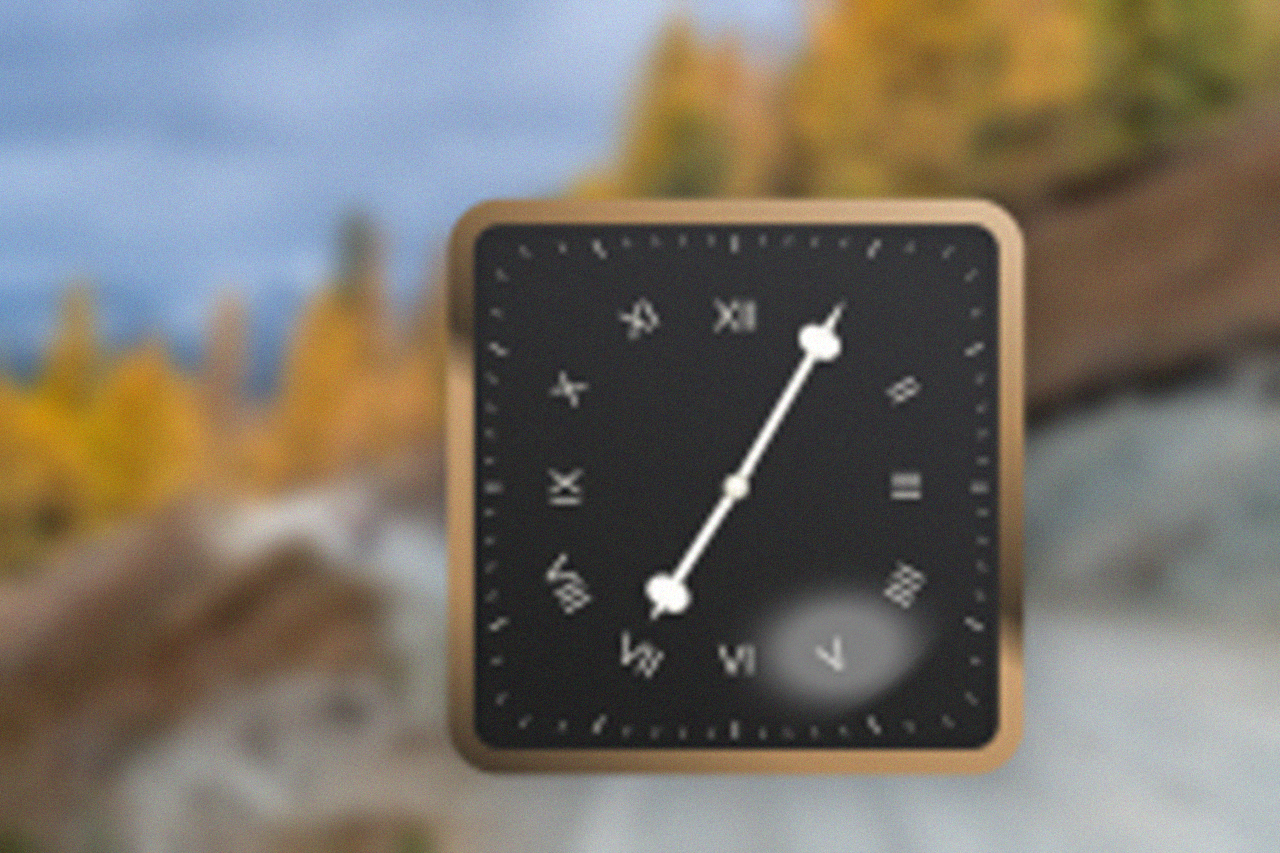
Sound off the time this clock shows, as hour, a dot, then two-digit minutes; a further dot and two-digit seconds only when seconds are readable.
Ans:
7.05
